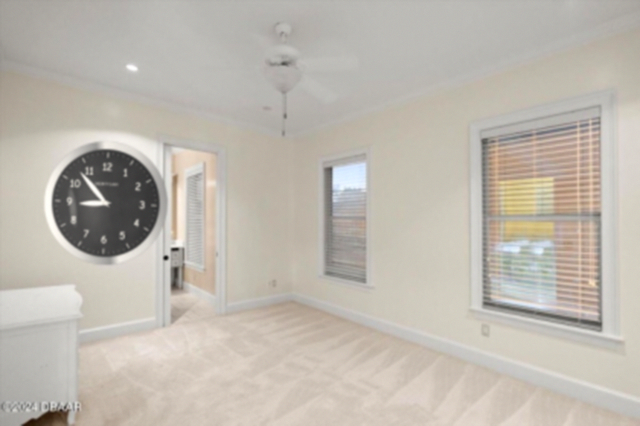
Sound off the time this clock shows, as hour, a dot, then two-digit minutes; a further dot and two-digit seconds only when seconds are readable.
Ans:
8.53
